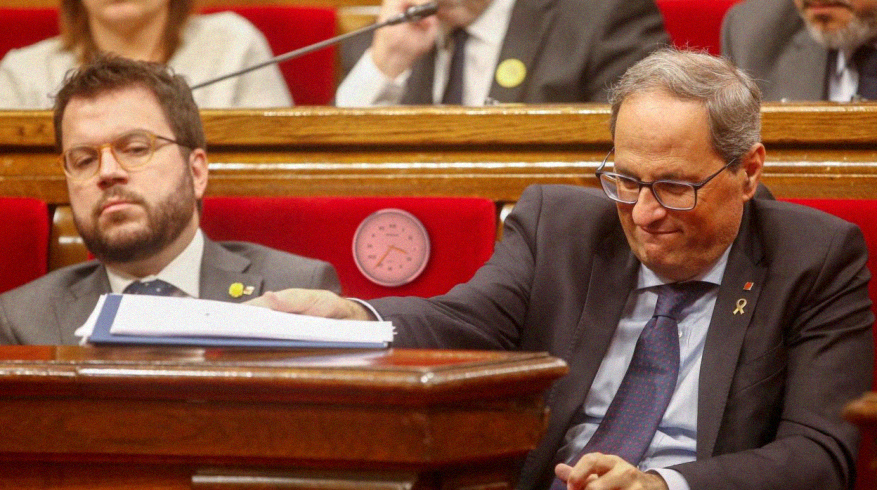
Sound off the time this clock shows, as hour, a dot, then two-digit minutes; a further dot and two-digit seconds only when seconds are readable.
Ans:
3.36
